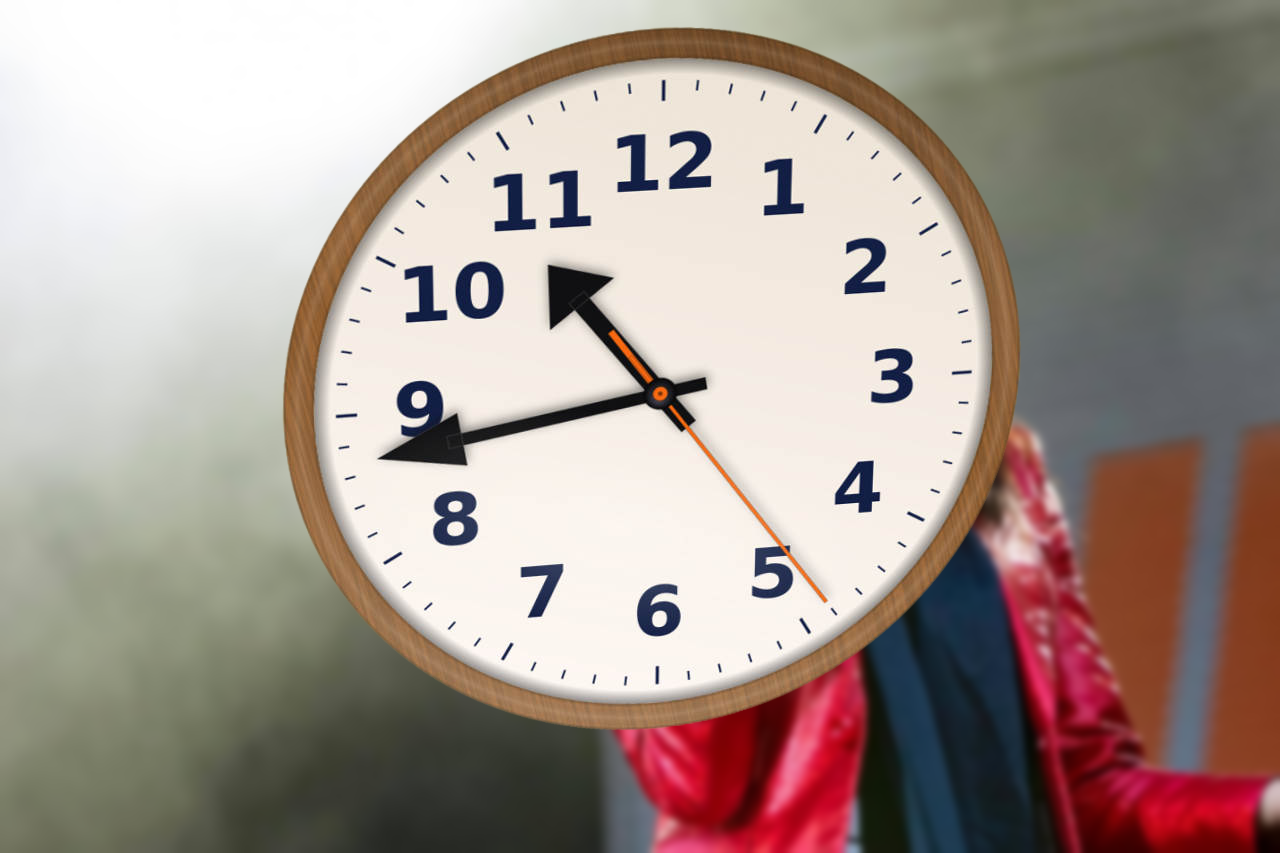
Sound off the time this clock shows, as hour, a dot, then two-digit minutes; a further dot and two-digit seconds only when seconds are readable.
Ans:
10.43.24
